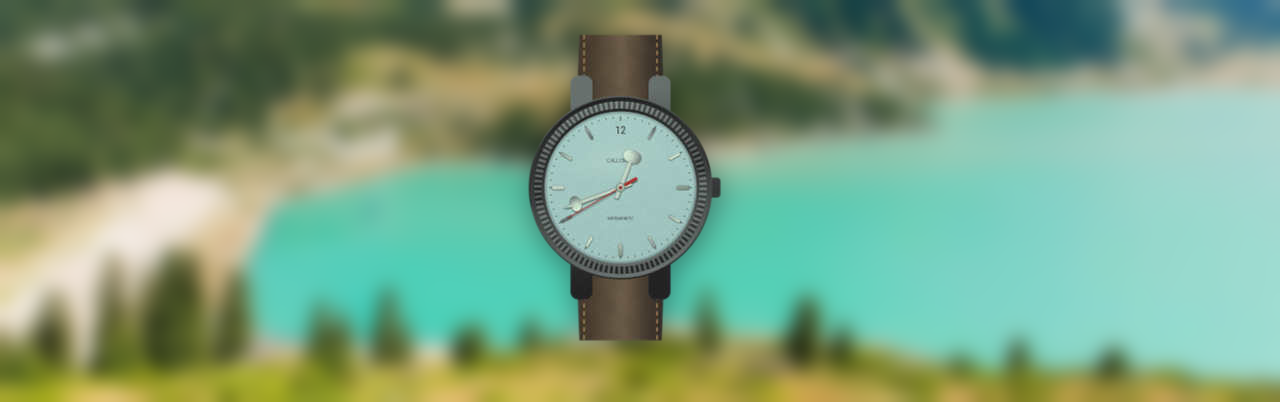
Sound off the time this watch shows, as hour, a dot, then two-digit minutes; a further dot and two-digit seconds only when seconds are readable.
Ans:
12.41.40
